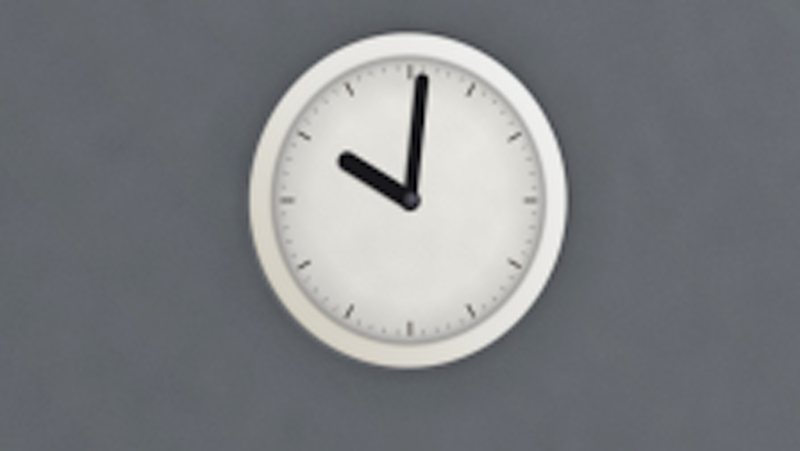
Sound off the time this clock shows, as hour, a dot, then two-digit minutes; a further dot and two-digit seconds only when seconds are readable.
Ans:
10.01
